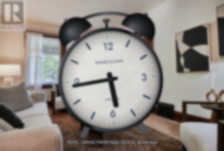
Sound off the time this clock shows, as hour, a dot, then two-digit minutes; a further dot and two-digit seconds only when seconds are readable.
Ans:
5.44
